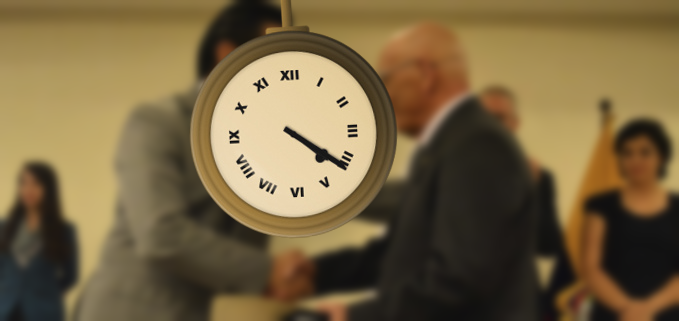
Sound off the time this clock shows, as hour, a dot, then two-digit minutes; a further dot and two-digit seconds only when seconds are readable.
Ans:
4.21
